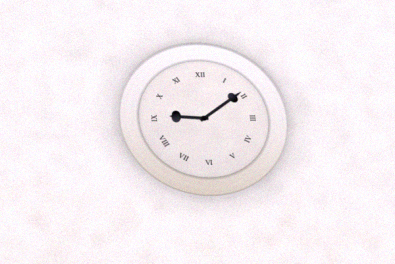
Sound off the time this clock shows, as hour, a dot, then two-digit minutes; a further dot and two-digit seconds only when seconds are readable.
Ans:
9.09
